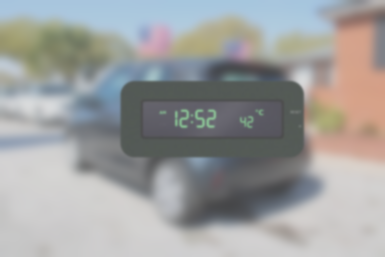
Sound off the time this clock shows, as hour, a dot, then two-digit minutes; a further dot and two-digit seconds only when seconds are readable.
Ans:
12.52
